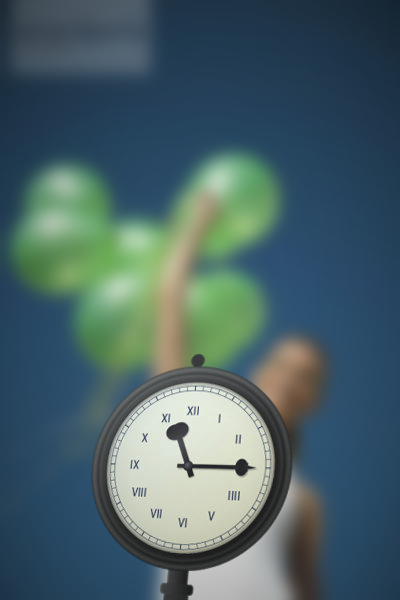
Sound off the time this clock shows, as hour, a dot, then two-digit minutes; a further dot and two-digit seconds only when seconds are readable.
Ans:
11.15
